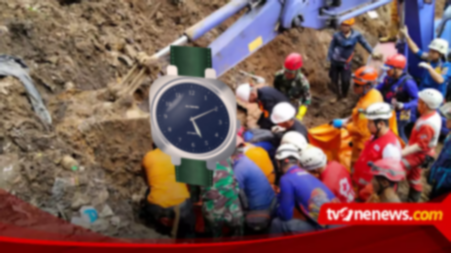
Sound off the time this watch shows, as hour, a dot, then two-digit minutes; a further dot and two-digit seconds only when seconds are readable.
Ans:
5.10
